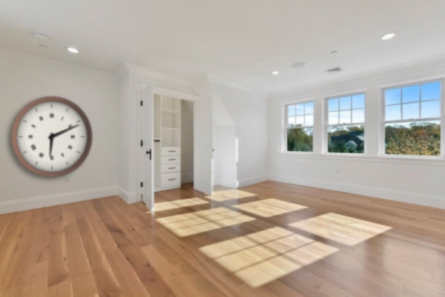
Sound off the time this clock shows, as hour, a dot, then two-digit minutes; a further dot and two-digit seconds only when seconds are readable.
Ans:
6.11
